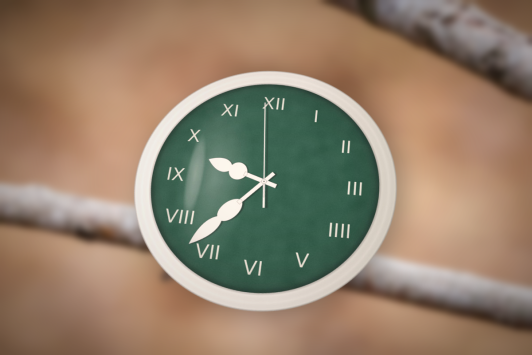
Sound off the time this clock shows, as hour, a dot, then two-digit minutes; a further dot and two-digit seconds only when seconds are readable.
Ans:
9.36.59
